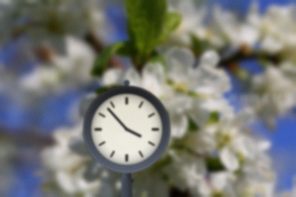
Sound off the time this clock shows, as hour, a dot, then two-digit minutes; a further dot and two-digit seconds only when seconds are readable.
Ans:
3.53
